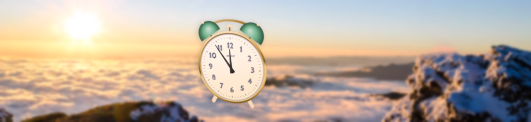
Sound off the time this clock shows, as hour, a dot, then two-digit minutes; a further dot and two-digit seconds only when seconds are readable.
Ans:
11.54
